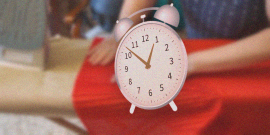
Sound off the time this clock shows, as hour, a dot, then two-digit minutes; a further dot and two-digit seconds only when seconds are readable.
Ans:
12.52
